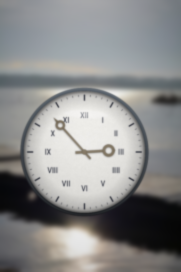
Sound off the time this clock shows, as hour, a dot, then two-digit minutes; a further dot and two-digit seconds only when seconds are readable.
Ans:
2.53
